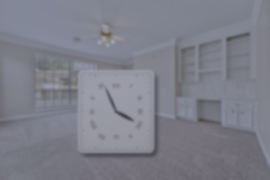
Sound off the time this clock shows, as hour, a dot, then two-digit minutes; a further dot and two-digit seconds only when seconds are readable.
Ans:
3.56
